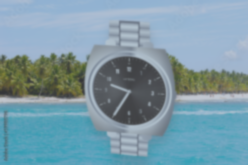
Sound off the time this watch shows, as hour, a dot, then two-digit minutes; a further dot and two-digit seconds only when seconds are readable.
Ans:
9.35
